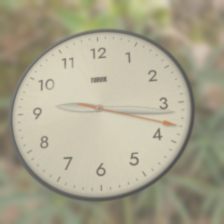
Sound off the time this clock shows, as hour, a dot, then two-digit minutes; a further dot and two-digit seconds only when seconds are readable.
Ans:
9.16.18
